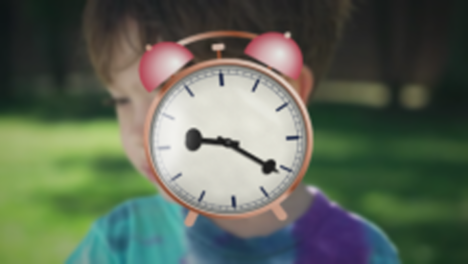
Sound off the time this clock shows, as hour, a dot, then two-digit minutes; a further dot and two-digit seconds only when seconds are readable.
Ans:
9.21
